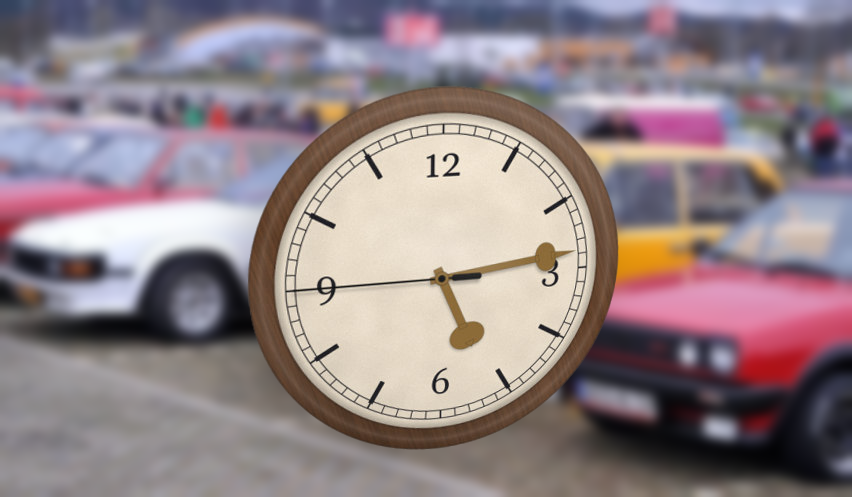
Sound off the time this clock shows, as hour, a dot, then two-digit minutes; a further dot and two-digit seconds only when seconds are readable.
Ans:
5.13.45
